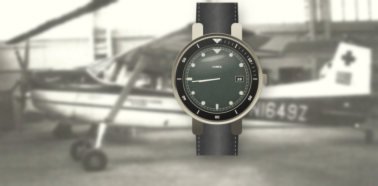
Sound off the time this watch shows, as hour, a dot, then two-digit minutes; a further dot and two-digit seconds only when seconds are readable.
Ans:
8.44
